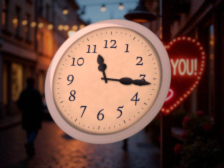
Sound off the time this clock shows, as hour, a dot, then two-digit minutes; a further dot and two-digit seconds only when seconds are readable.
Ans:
11.16
